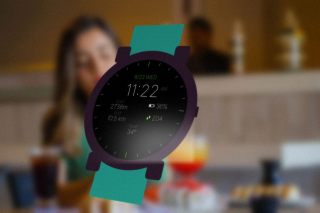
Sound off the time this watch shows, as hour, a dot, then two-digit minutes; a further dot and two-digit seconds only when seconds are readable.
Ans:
11.22
